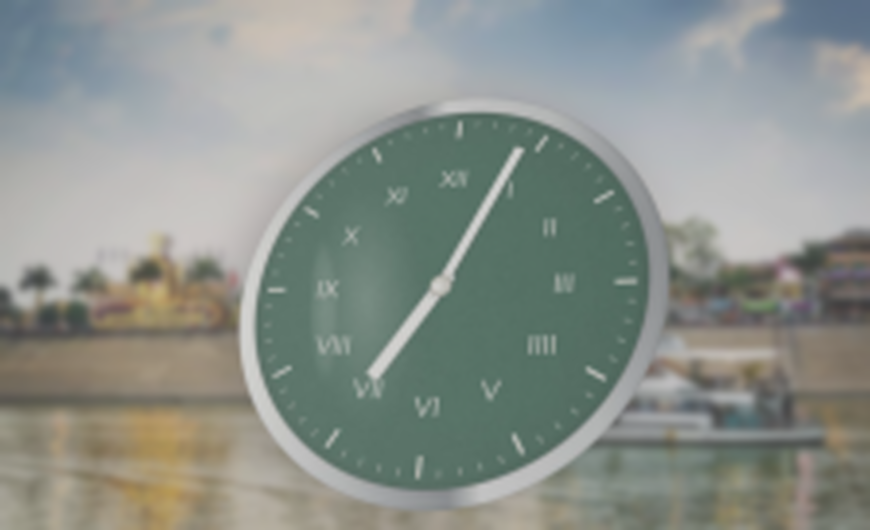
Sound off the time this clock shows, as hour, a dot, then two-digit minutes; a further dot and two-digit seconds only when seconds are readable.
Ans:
7.04
